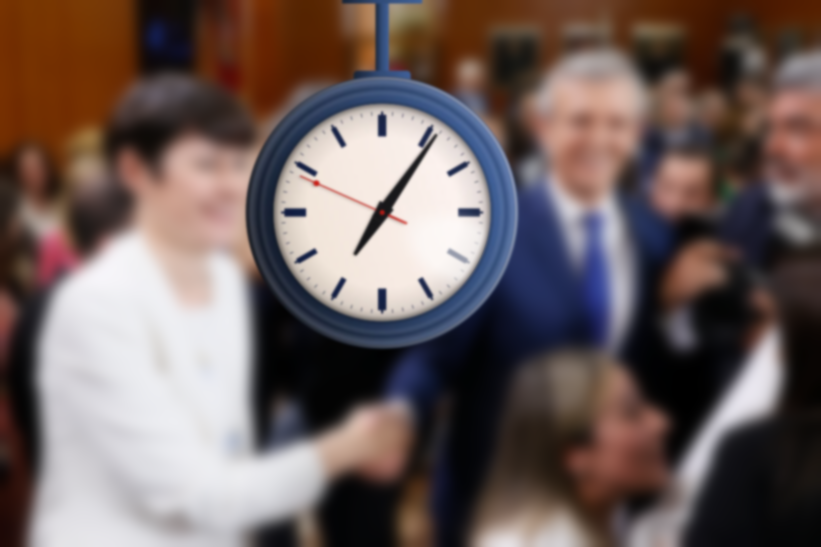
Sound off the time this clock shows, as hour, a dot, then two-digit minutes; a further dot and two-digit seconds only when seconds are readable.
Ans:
7.05.49
